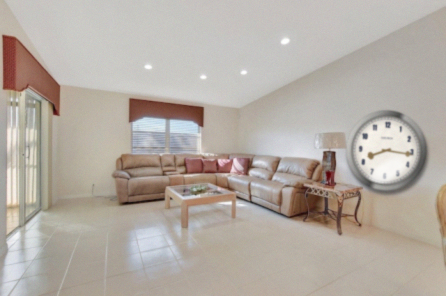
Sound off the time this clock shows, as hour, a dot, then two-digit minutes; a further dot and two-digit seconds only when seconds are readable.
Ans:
8.16
